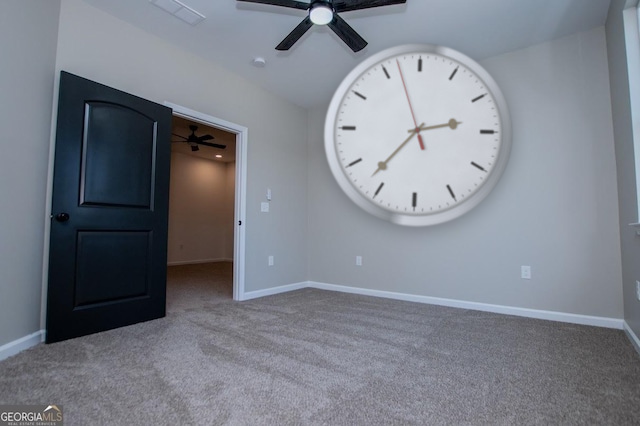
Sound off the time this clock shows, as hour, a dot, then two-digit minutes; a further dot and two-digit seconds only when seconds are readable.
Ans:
2.36.57
